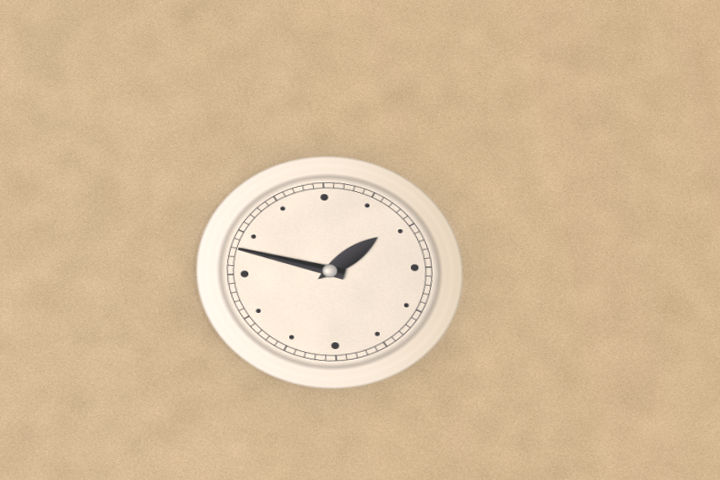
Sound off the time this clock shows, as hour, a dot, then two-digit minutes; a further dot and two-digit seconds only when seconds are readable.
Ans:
1.48
